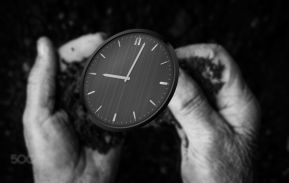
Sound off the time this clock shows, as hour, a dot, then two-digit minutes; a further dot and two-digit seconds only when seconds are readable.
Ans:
9.02
